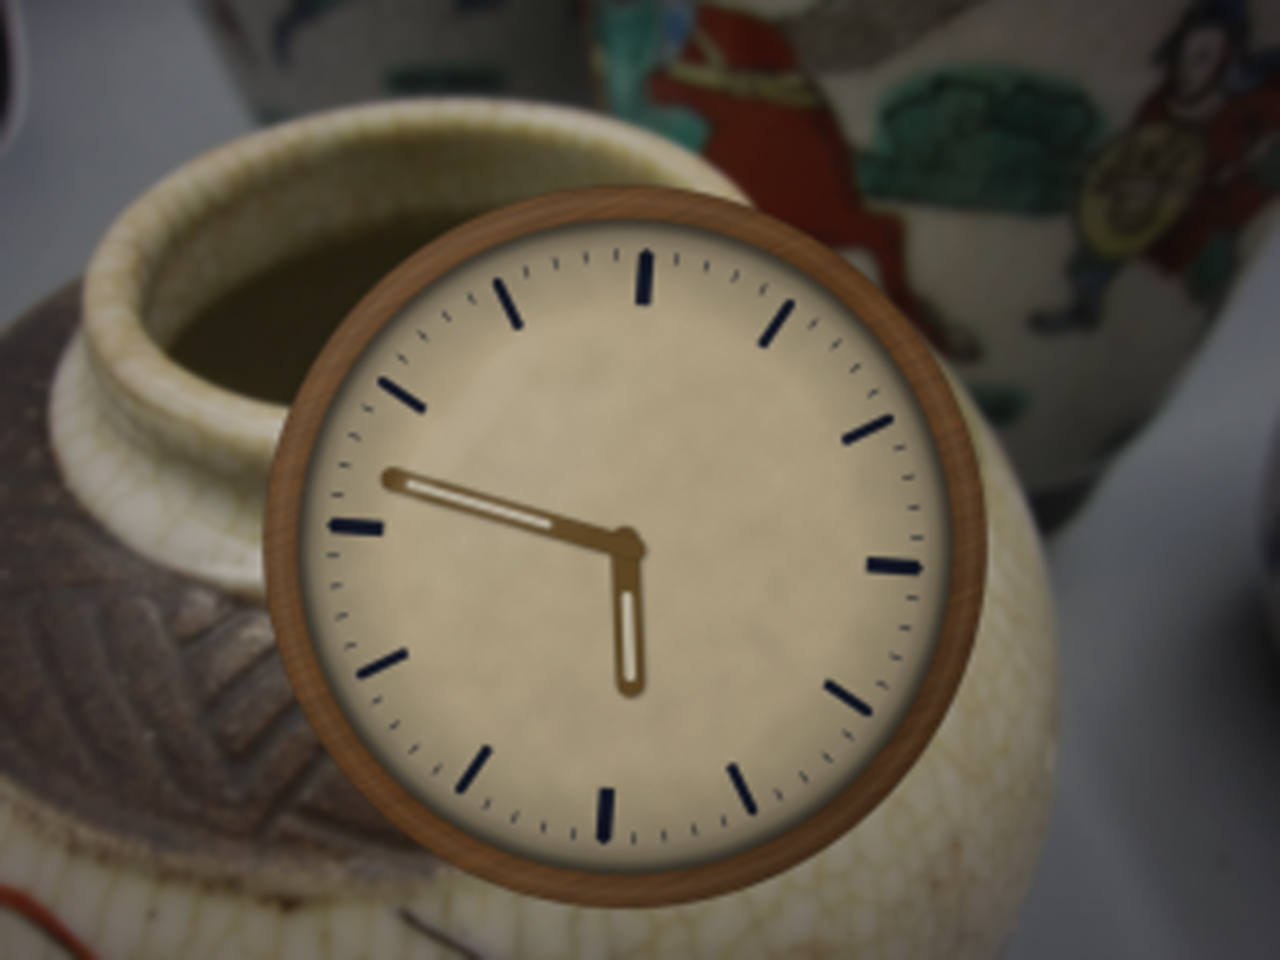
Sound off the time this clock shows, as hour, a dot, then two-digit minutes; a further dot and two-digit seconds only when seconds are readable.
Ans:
5.47
